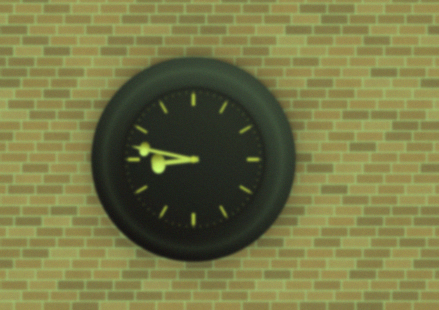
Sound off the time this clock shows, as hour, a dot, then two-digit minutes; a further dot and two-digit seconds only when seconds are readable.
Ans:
8.47
